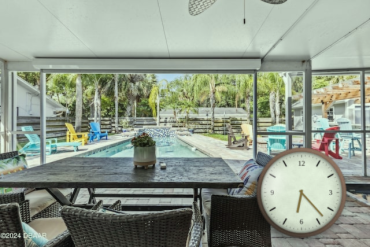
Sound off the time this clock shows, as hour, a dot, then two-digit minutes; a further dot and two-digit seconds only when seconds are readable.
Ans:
6.23
